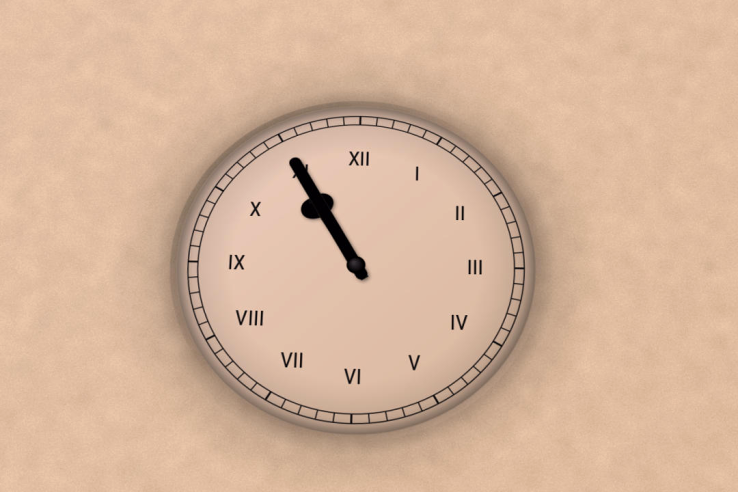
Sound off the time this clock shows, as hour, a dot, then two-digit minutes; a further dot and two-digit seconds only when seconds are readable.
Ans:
10.55
